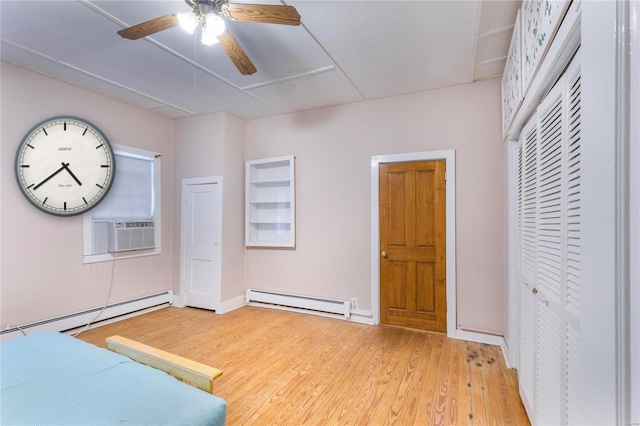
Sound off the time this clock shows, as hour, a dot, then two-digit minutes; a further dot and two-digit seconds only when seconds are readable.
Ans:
4.39
